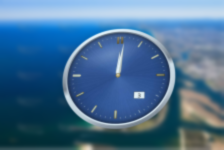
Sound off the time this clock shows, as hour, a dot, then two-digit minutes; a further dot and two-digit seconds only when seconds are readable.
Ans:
12.01
